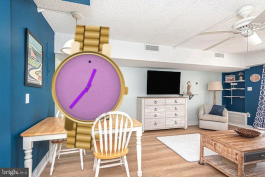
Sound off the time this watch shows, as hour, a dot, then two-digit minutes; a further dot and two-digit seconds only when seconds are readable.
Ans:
12.36
